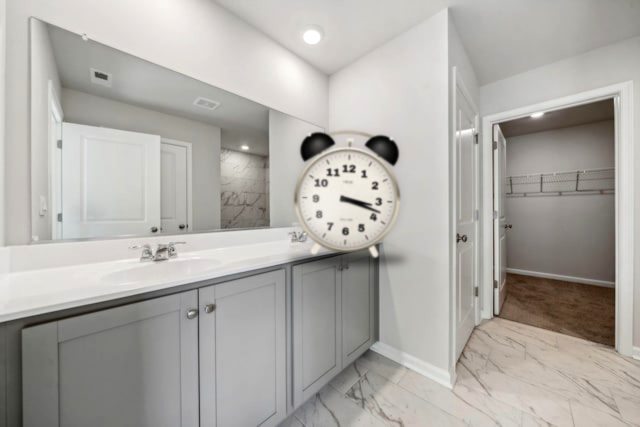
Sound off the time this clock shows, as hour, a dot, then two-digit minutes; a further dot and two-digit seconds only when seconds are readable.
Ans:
3.18
